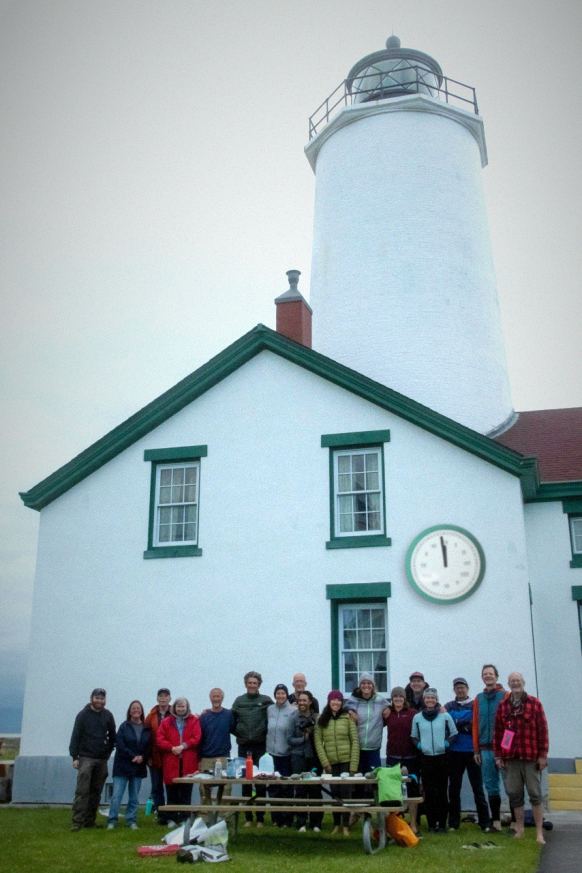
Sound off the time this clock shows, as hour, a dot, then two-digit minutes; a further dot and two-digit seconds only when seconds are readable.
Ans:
11.59
